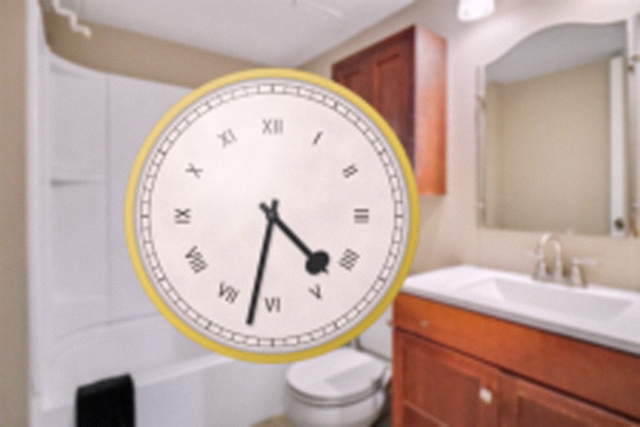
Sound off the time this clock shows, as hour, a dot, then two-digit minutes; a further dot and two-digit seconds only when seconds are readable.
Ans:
4.32
